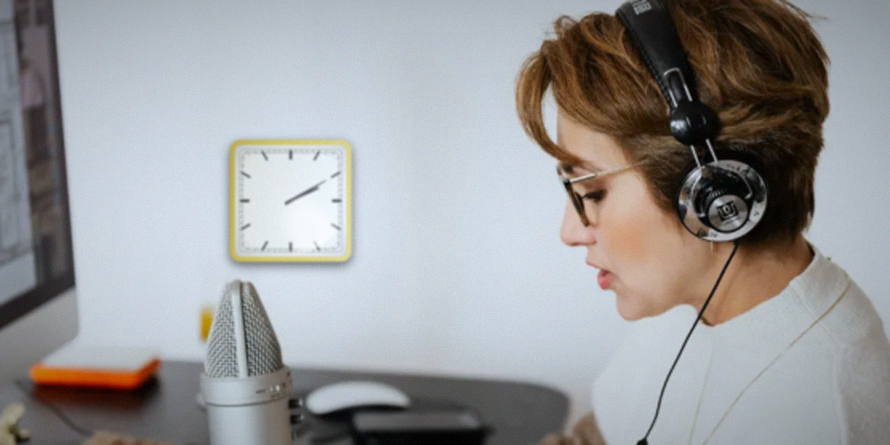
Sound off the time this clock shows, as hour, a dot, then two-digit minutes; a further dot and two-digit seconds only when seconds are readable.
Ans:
2.10
